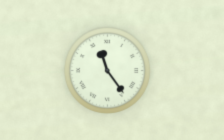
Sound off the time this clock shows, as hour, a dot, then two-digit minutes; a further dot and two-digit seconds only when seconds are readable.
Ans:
11.24
